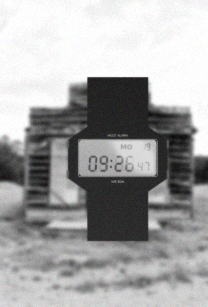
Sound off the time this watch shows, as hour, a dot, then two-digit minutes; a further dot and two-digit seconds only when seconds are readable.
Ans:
9.26.47
